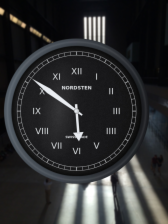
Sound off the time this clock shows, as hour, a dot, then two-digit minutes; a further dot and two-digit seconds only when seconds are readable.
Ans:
5.51
